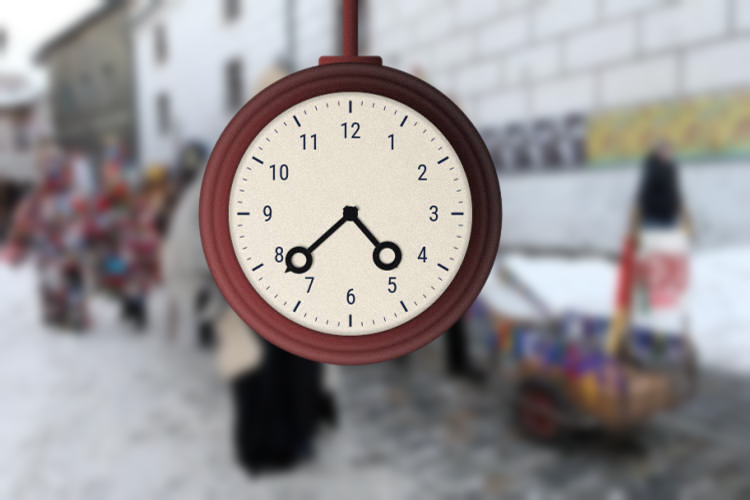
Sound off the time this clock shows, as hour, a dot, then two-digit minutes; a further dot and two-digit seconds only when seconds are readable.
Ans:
4.38
